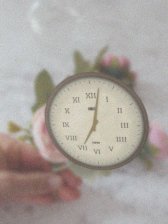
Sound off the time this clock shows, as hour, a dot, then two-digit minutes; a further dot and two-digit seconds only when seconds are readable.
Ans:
7.02
